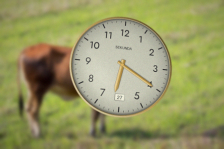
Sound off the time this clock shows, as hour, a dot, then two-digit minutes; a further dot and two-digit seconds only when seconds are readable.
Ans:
6.20
